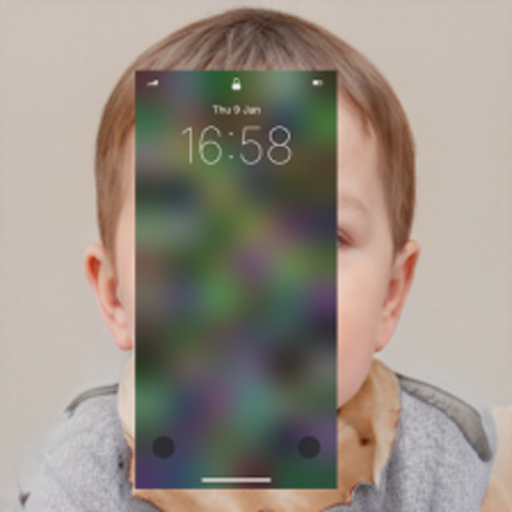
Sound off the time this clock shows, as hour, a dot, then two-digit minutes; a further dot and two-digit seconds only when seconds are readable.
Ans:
16.58
